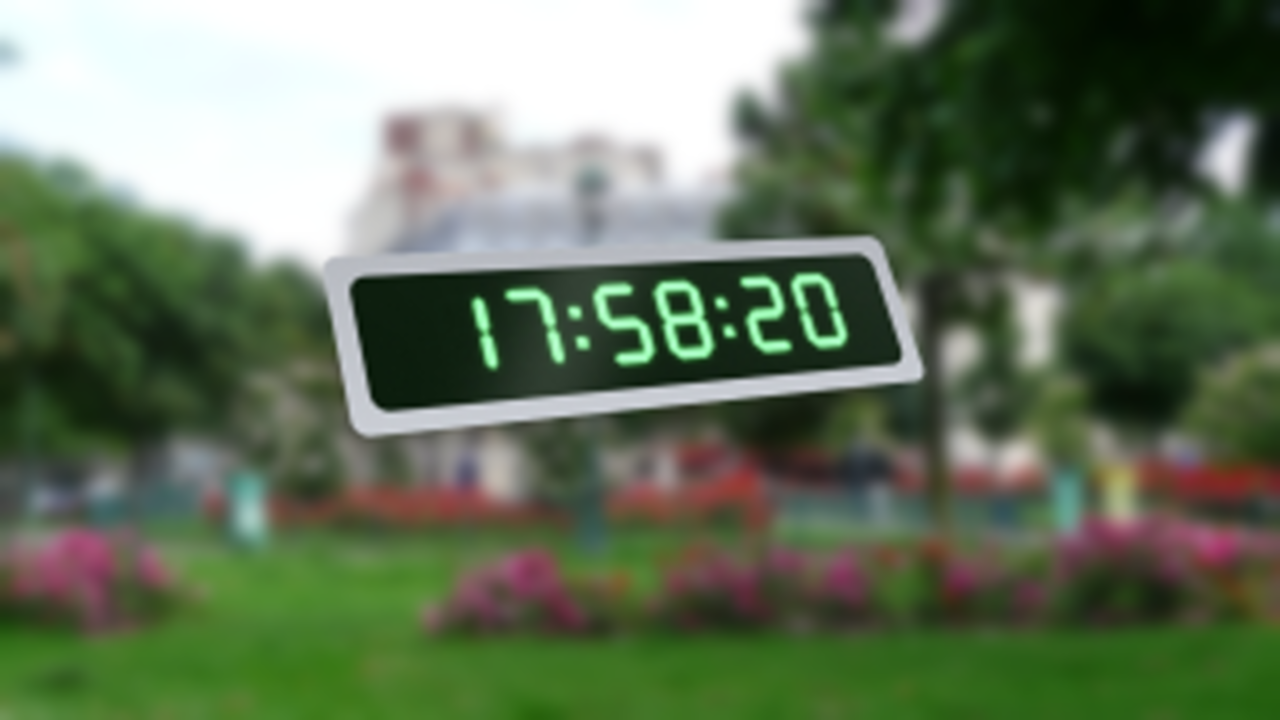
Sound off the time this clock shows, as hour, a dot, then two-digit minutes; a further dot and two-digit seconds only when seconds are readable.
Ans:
17.58.20
